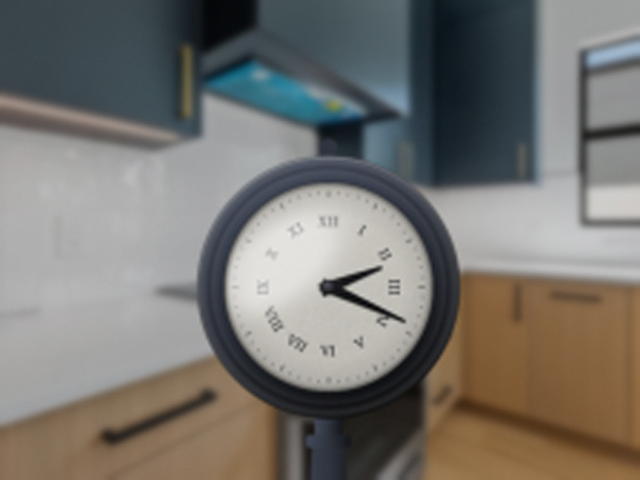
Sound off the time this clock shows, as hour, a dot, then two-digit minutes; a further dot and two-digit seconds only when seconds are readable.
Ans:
2.19
